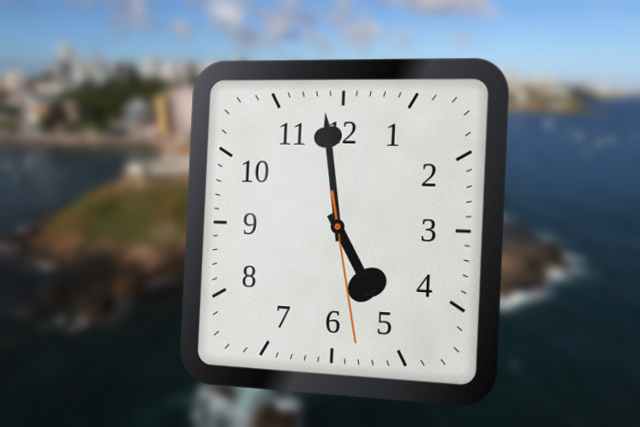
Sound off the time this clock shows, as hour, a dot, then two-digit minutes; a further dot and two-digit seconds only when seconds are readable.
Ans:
4.58.28
